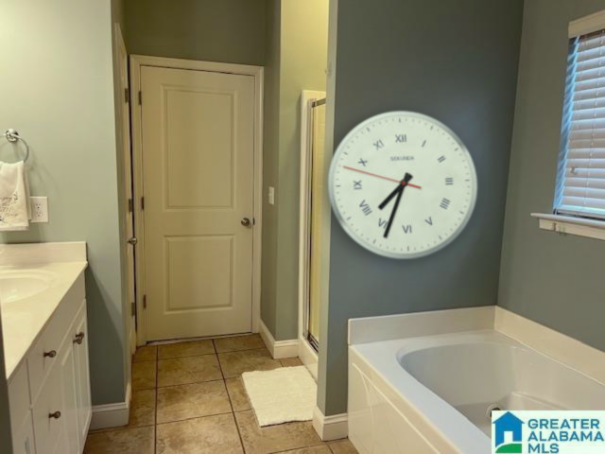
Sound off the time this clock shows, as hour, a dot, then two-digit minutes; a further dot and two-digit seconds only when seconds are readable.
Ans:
7.33.48
